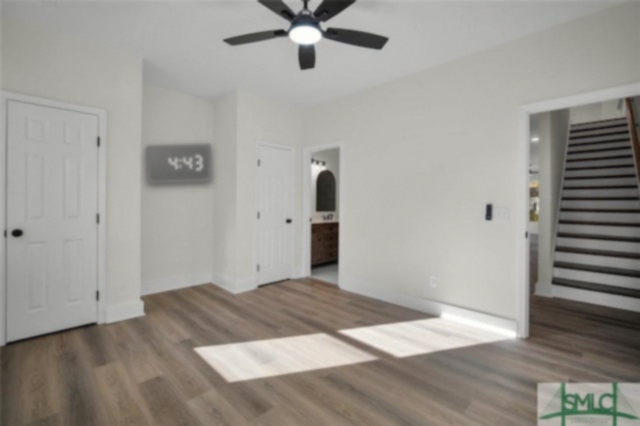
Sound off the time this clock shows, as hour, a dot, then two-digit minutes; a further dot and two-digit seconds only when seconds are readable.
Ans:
4.43
